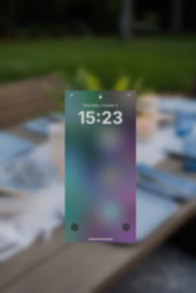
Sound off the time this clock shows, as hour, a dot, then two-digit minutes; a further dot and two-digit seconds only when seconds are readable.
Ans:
15.23
